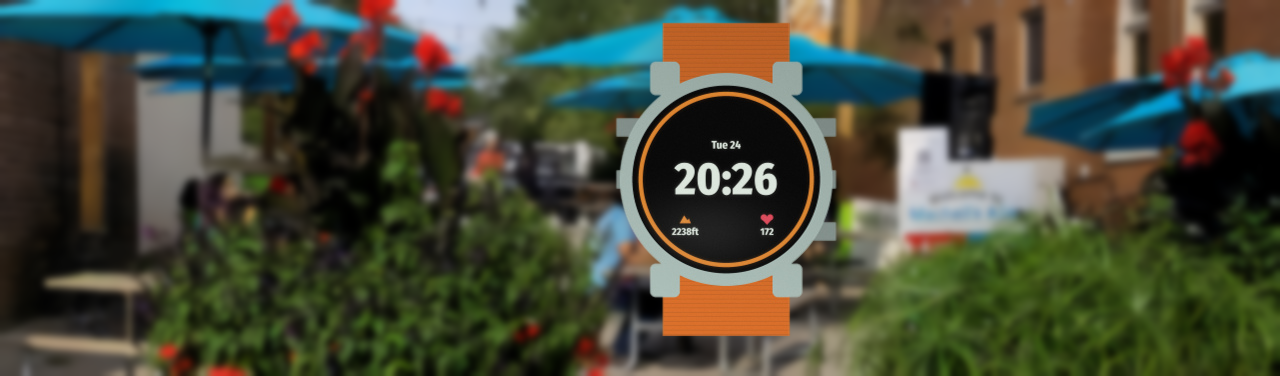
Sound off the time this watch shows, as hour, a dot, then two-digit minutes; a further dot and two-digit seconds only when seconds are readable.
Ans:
20.26
